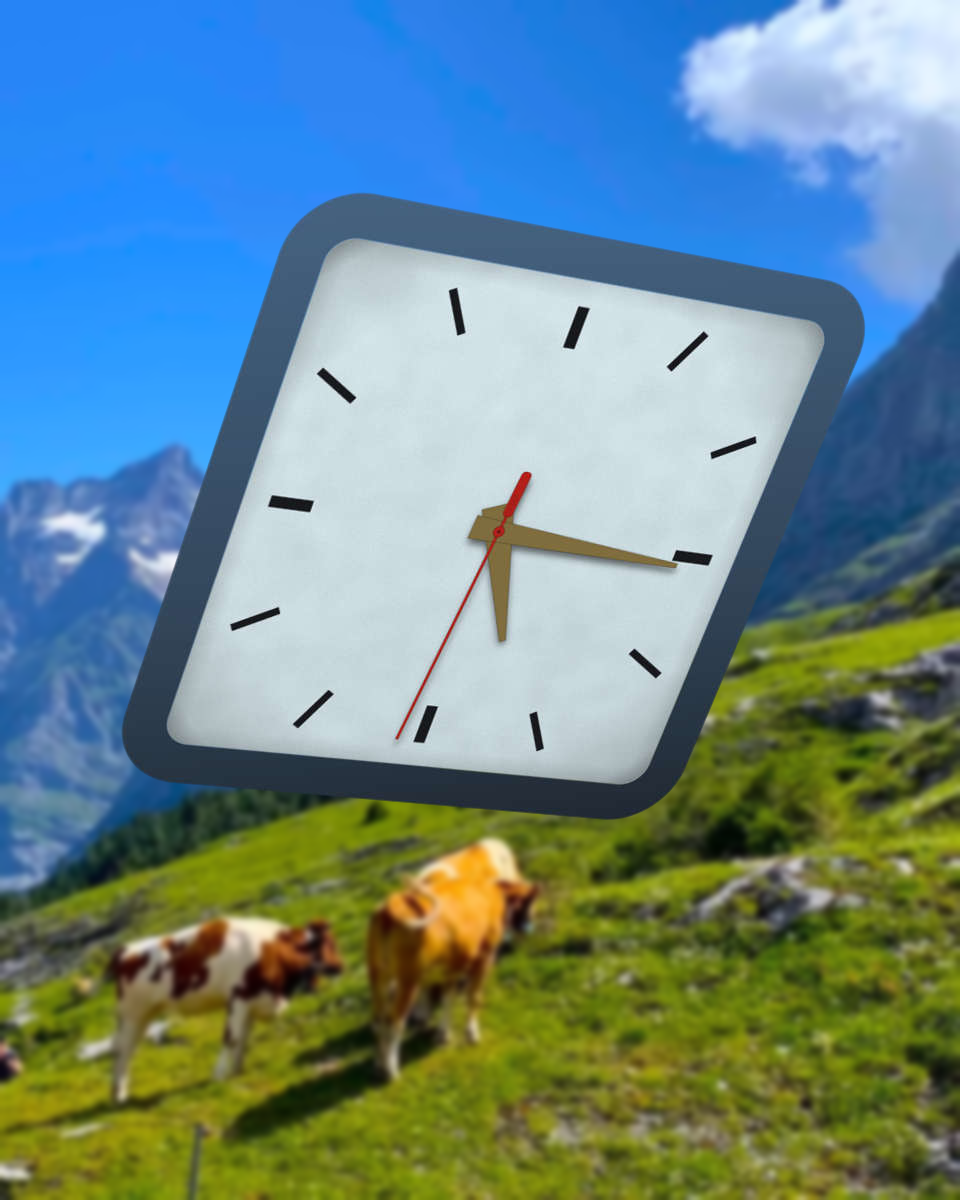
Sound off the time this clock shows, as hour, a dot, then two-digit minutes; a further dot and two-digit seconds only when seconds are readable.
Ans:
5.15.31
